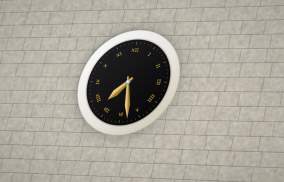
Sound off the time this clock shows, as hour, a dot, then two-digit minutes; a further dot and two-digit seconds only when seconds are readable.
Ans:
7.28
